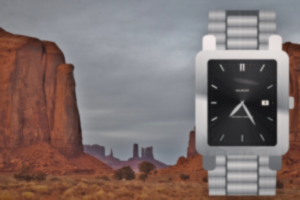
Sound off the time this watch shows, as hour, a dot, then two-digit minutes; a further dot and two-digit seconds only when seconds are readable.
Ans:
7.25
